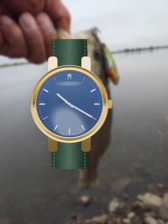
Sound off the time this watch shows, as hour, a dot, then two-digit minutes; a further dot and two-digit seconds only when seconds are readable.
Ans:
10.20
